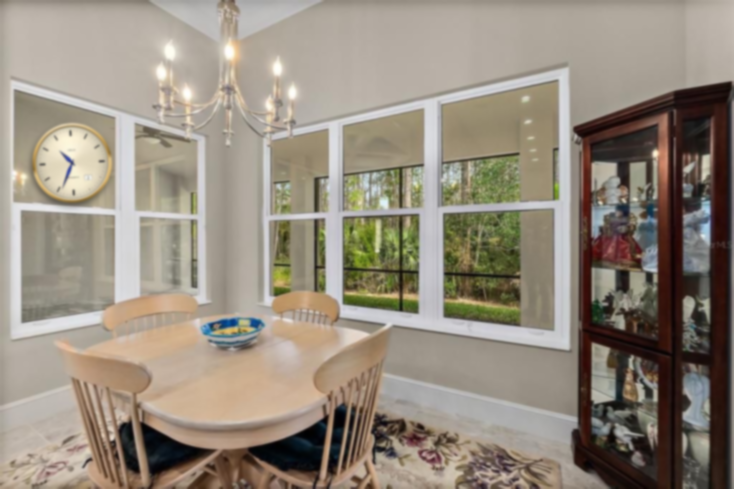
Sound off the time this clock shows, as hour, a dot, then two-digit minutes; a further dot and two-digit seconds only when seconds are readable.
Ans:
10.34
